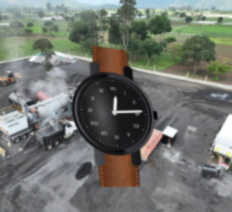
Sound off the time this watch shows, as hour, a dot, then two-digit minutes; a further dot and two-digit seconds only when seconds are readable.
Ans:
12.14
